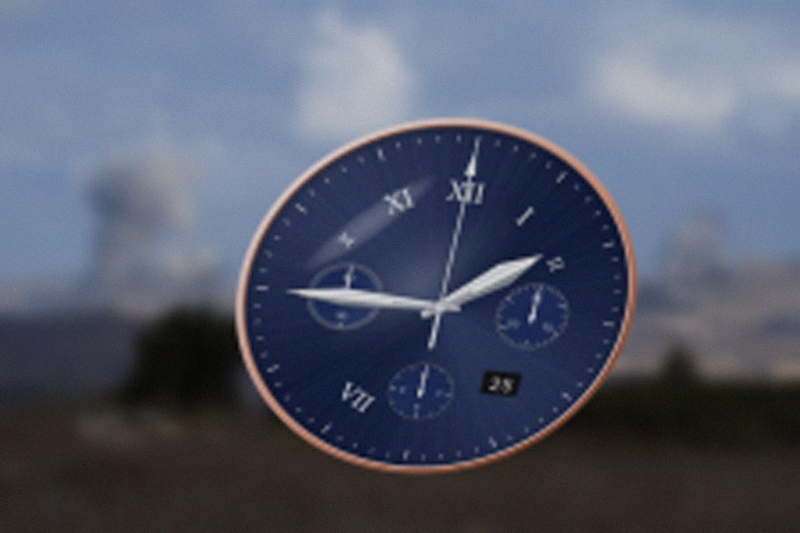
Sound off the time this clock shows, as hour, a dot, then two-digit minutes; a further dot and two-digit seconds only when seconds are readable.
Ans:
1.45
